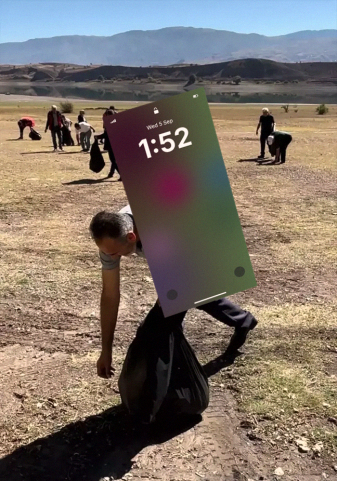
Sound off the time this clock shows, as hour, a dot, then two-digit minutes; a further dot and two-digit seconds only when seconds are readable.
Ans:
1.52
